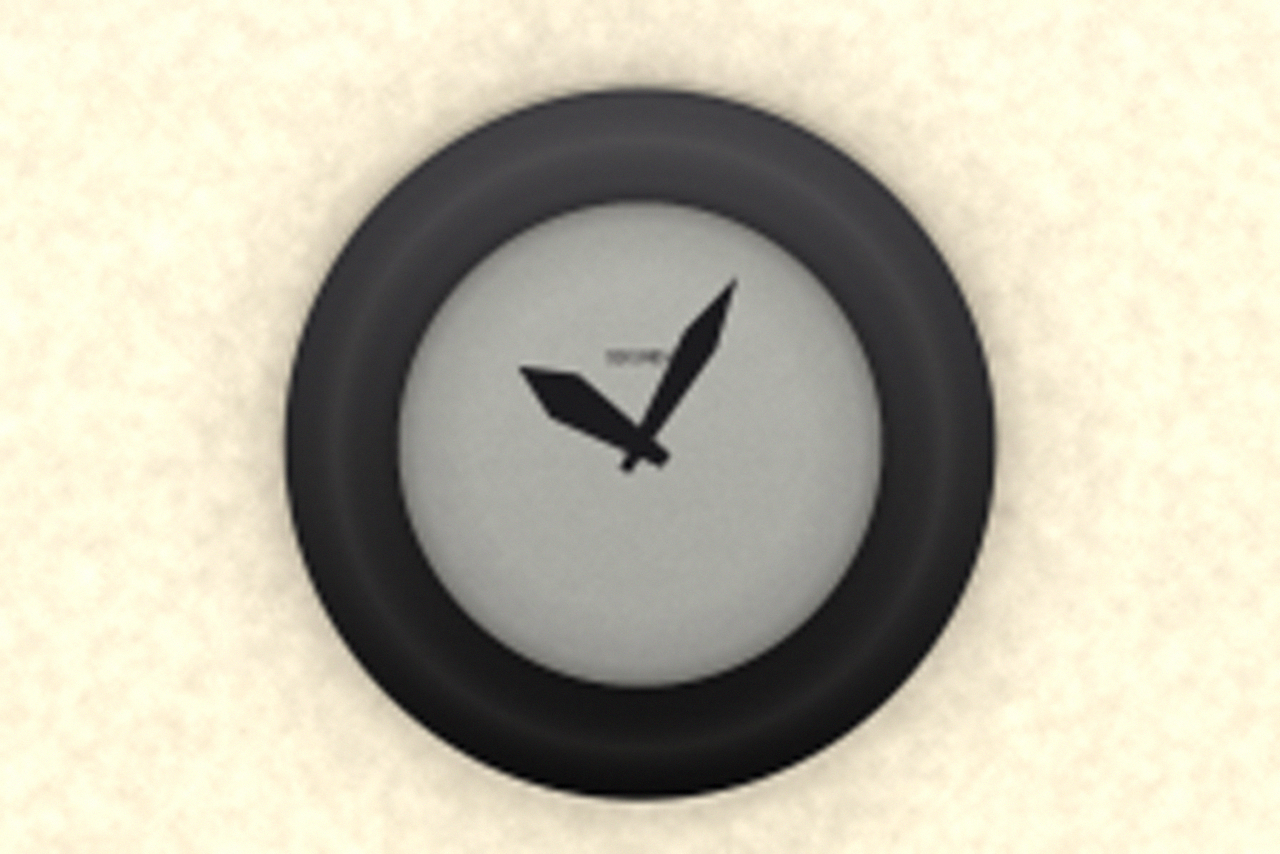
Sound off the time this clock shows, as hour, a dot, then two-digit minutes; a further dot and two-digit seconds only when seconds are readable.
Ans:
10.05
